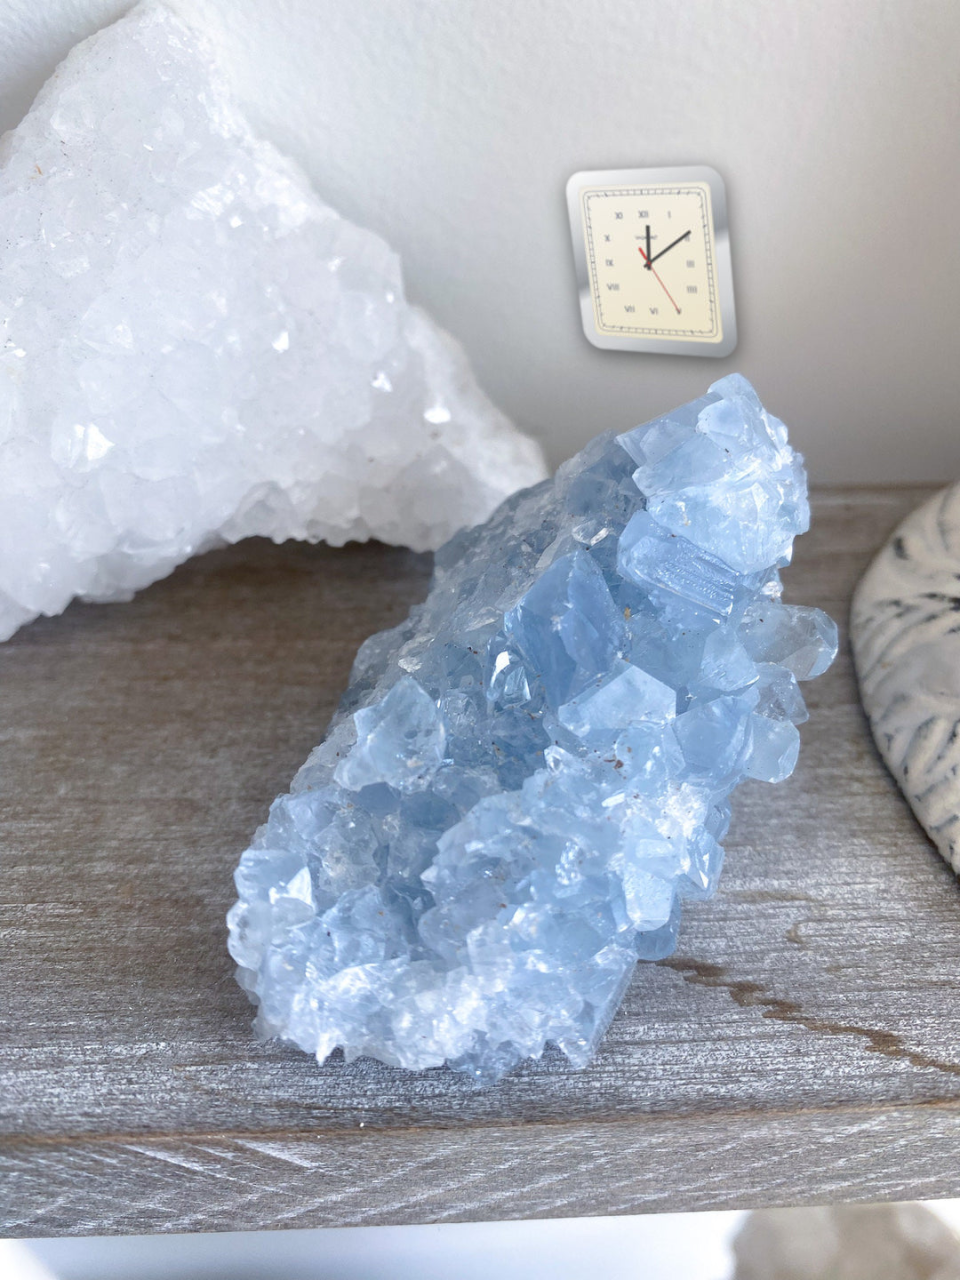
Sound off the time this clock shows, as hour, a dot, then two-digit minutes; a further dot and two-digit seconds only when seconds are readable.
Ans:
12.09.25
